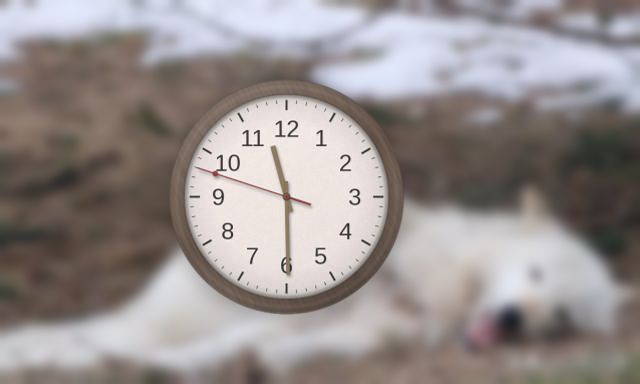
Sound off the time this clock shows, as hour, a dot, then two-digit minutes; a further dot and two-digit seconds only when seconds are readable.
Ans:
11.29.48
